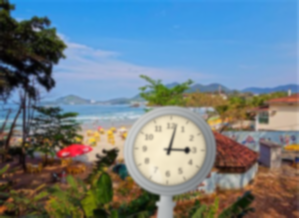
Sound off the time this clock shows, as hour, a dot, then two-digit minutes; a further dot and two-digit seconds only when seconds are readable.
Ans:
3.02
